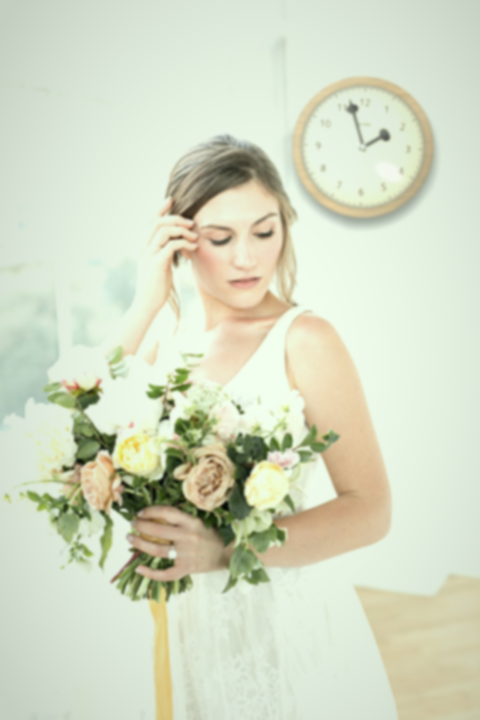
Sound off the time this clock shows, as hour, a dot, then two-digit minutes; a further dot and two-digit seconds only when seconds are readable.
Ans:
1.57
